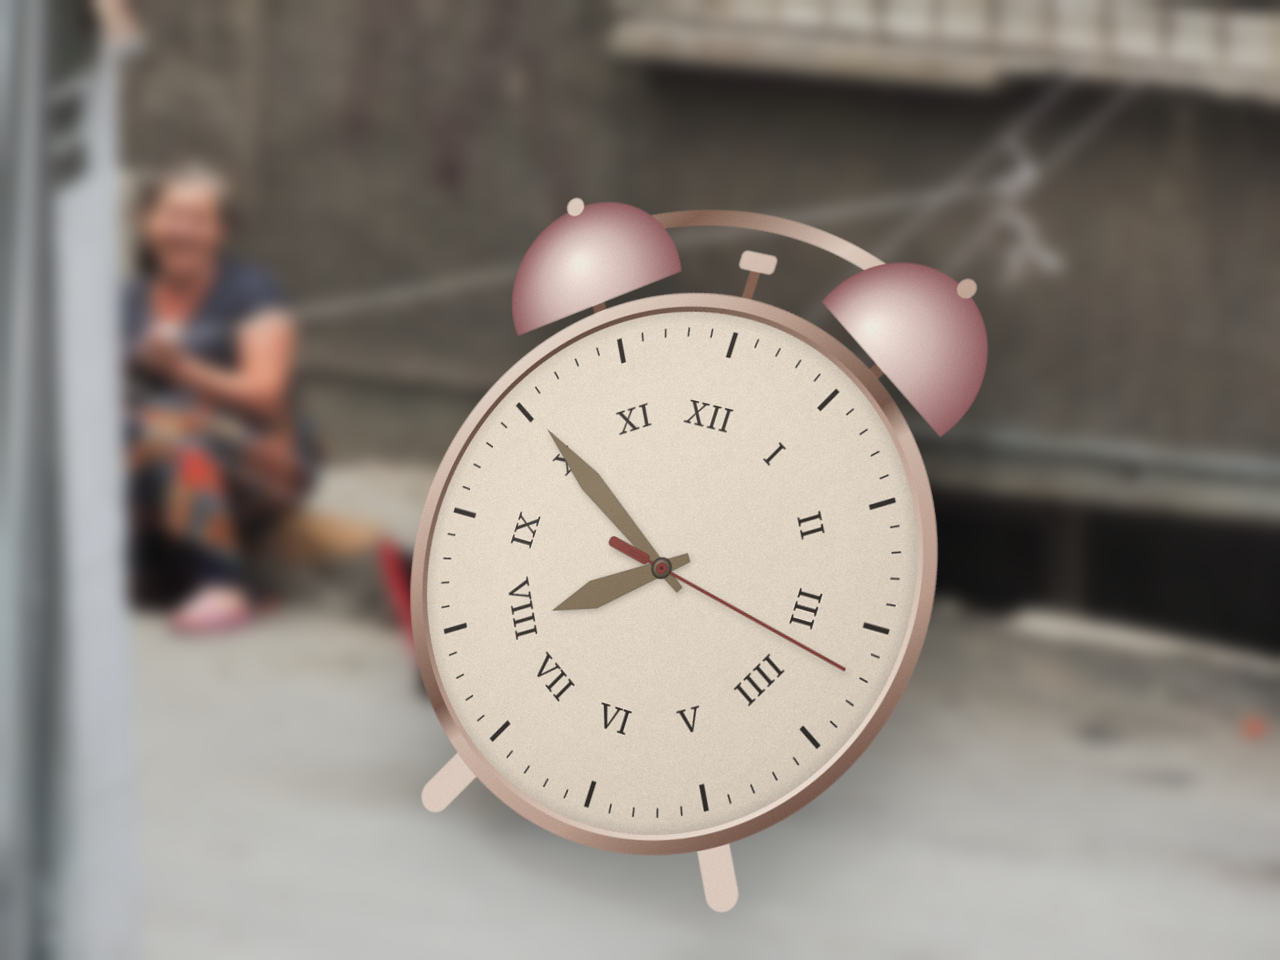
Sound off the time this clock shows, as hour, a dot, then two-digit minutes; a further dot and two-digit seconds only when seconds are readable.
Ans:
7.50.17
